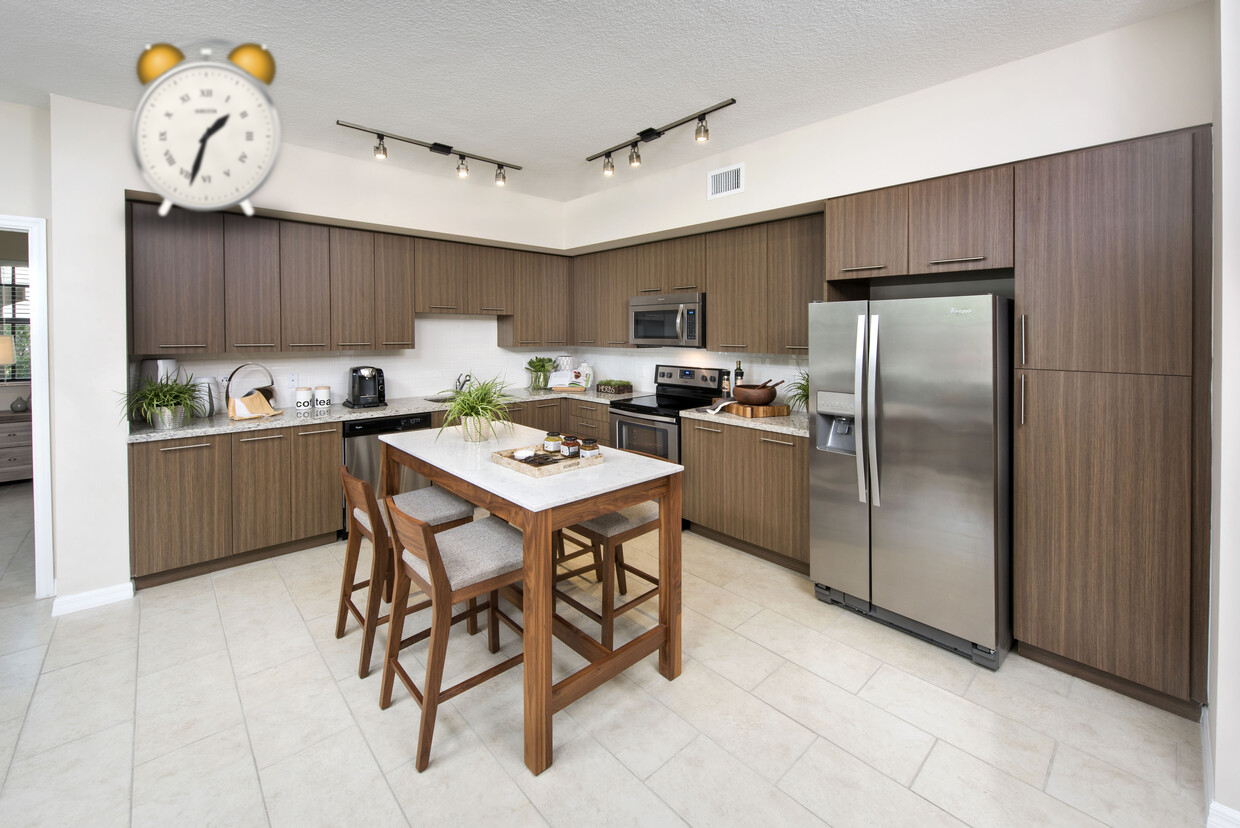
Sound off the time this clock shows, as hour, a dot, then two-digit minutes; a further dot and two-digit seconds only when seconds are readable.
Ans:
1.33
